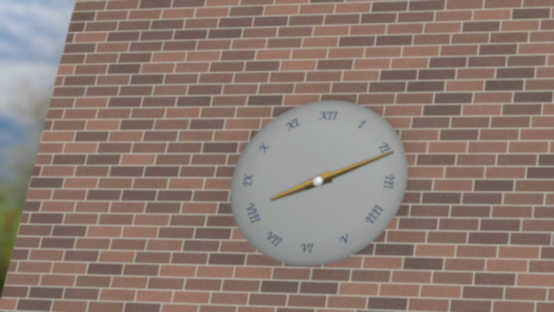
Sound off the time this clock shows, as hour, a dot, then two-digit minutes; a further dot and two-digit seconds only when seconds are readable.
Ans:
8.11
